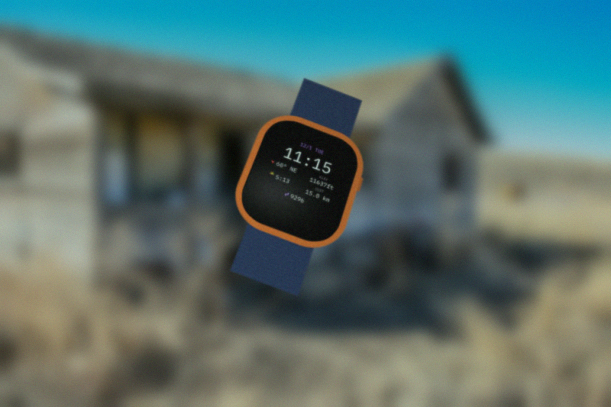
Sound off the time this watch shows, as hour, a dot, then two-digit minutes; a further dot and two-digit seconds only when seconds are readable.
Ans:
11.15
